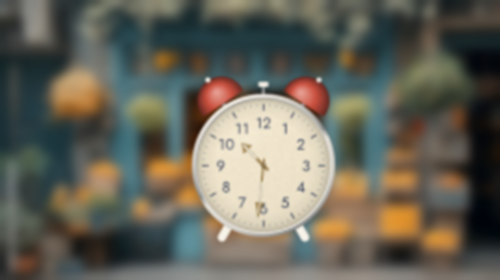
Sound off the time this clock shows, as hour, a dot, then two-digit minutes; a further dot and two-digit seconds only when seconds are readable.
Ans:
10.31
